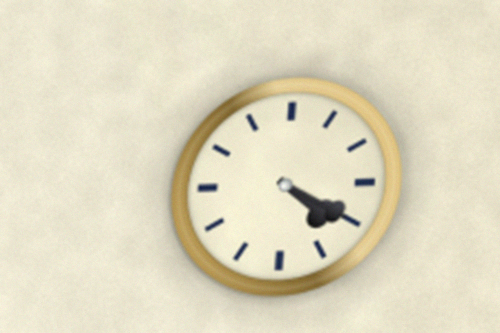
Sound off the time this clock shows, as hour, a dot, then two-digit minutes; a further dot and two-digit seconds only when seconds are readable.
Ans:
4.20
